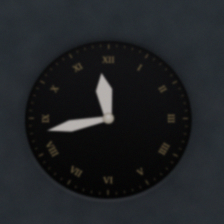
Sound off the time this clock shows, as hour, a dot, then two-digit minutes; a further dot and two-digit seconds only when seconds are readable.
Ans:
11.43
